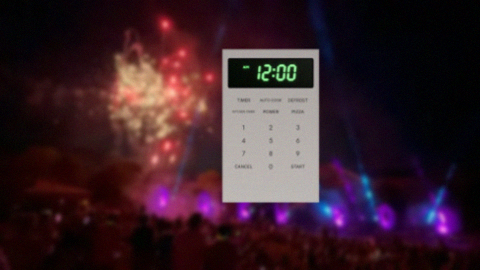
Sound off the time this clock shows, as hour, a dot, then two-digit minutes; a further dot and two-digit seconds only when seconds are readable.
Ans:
12.00
